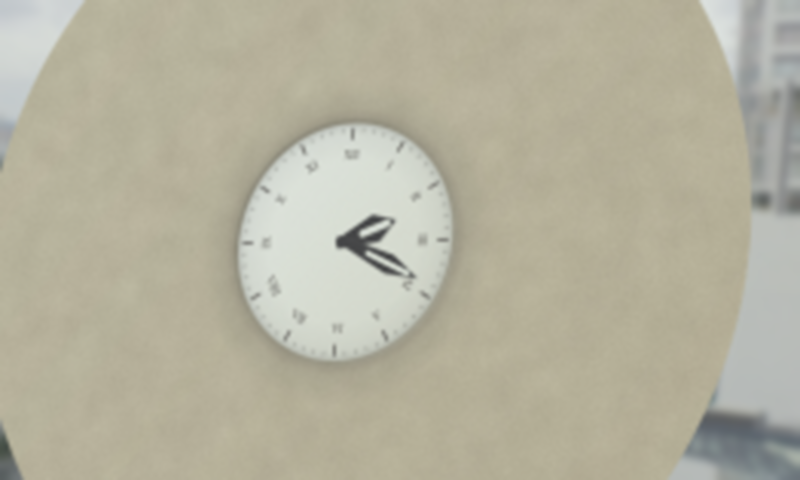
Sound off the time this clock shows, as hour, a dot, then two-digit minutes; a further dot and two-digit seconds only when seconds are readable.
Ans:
2.19
